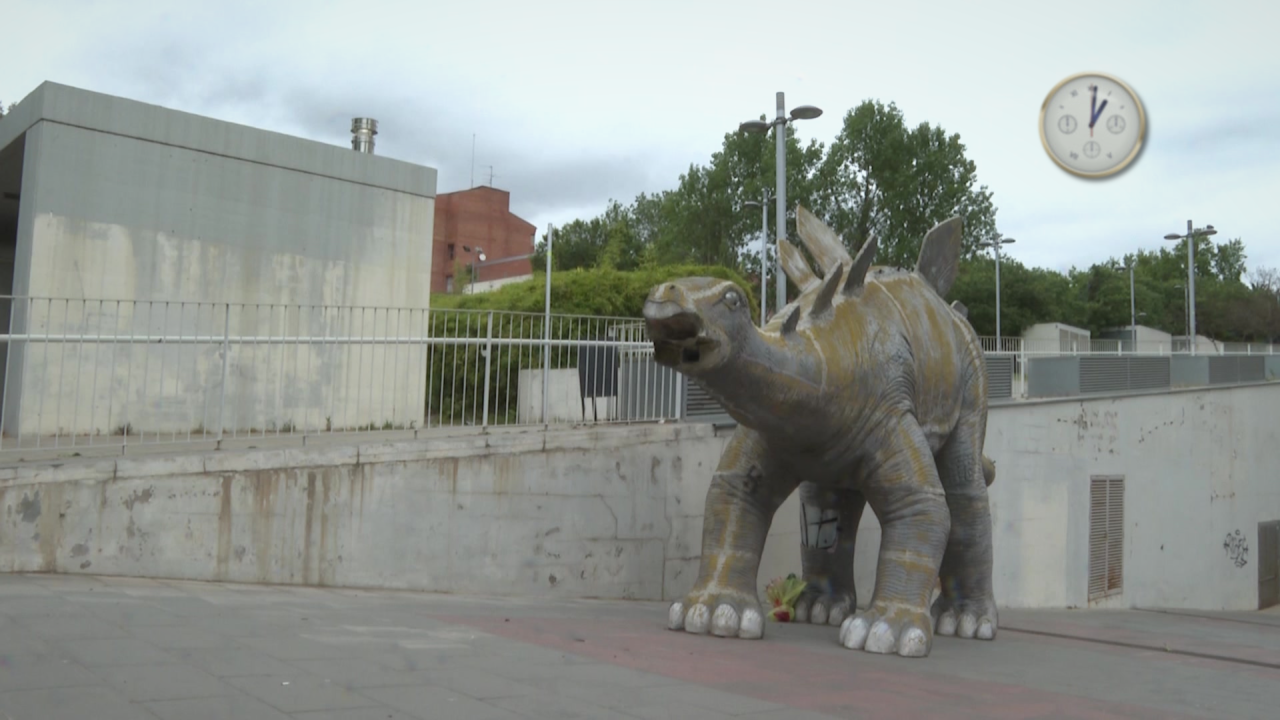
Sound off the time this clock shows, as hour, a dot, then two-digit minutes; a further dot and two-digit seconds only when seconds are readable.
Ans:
1.01
